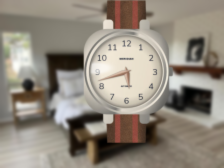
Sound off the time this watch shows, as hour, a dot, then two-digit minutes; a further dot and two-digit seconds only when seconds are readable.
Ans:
5.42
